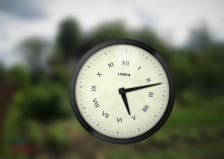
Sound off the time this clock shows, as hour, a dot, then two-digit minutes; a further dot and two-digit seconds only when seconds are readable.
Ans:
5.12
